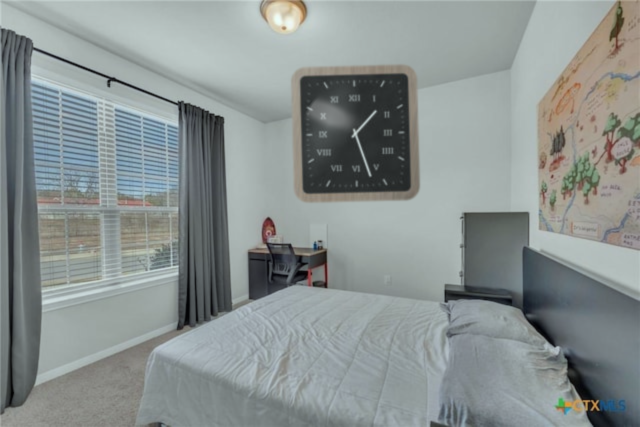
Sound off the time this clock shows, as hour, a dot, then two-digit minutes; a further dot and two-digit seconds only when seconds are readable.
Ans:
1.27
